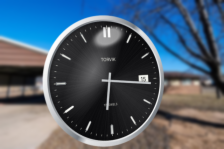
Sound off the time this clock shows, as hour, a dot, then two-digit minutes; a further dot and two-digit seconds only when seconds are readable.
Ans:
6.16
